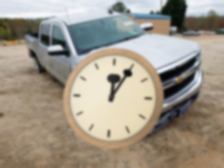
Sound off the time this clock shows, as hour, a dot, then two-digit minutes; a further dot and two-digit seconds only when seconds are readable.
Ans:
12.05
